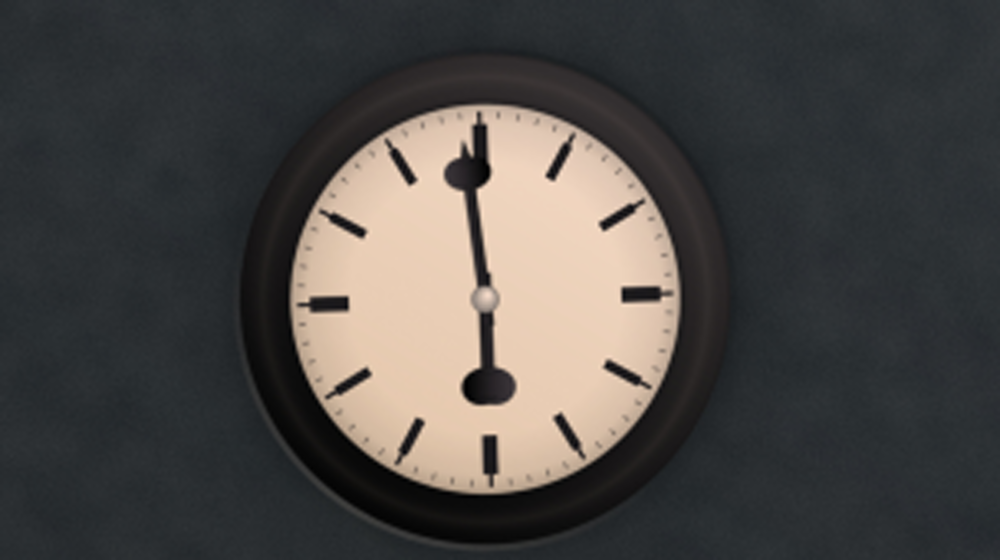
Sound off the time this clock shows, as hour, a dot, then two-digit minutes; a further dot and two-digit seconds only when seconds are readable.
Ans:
5.59
